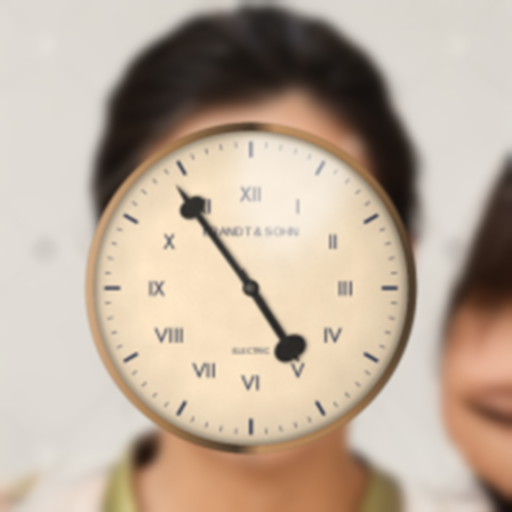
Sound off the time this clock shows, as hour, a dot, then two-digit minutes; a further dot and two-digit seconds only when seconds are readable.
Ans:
4.54
